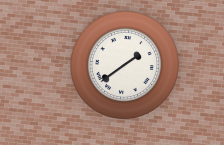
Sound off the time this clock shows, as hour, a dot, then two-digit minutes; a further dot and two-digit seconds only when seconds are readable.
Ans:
1.38
